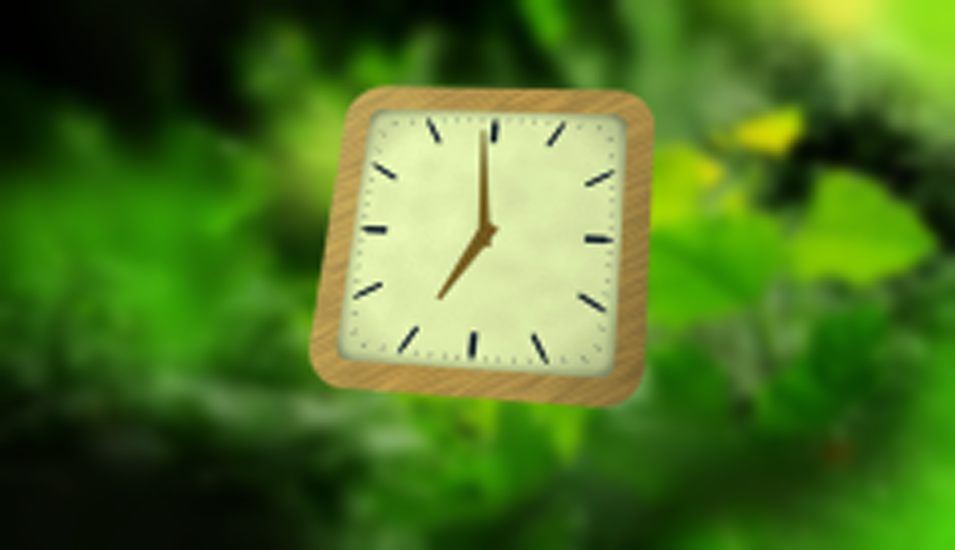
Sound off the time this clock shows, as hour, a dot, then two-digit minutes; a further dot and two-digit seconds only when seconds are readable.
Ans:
6.59
